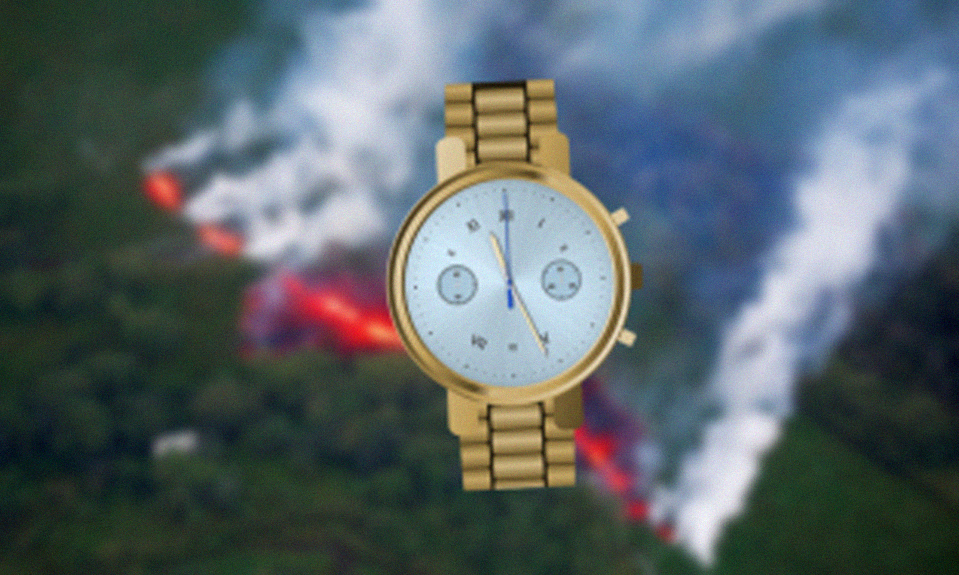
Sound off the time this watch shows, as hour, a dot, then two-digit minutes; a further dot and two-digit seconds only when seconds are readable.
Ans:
11.26
